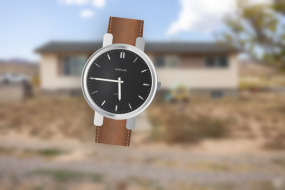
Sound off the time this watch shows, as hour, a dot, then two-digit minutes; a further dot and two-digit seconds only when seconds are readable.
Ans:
5.45
